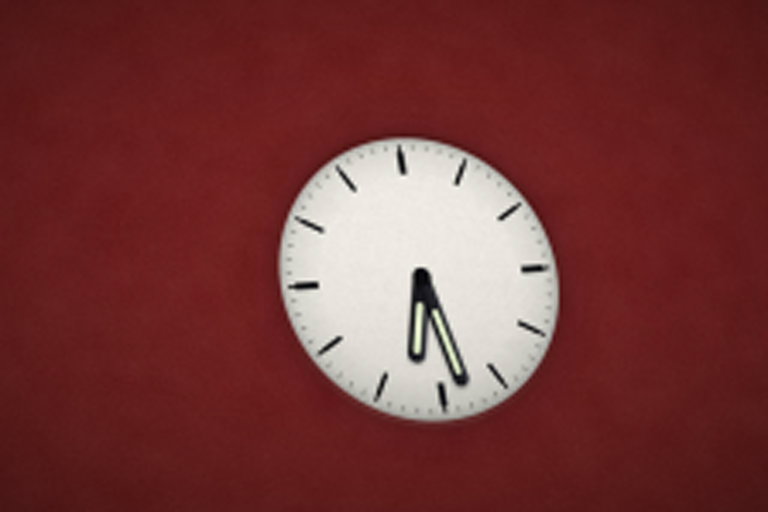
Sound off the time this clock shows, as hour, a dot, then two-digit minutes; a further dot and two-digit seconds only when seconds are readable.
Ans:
6.28
